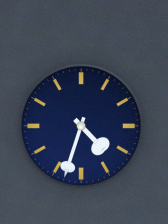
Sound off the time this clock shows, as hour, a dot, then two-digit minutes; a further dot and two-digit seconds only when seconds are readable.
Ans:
4.33
